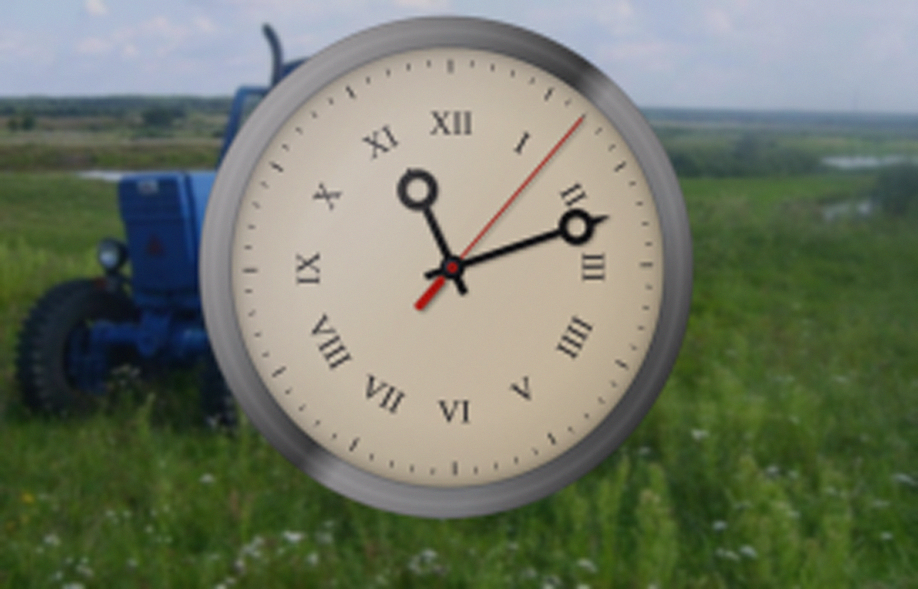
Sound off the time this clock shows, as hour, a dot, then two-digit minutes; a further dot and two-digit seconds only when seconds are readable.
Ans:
11.12.07
